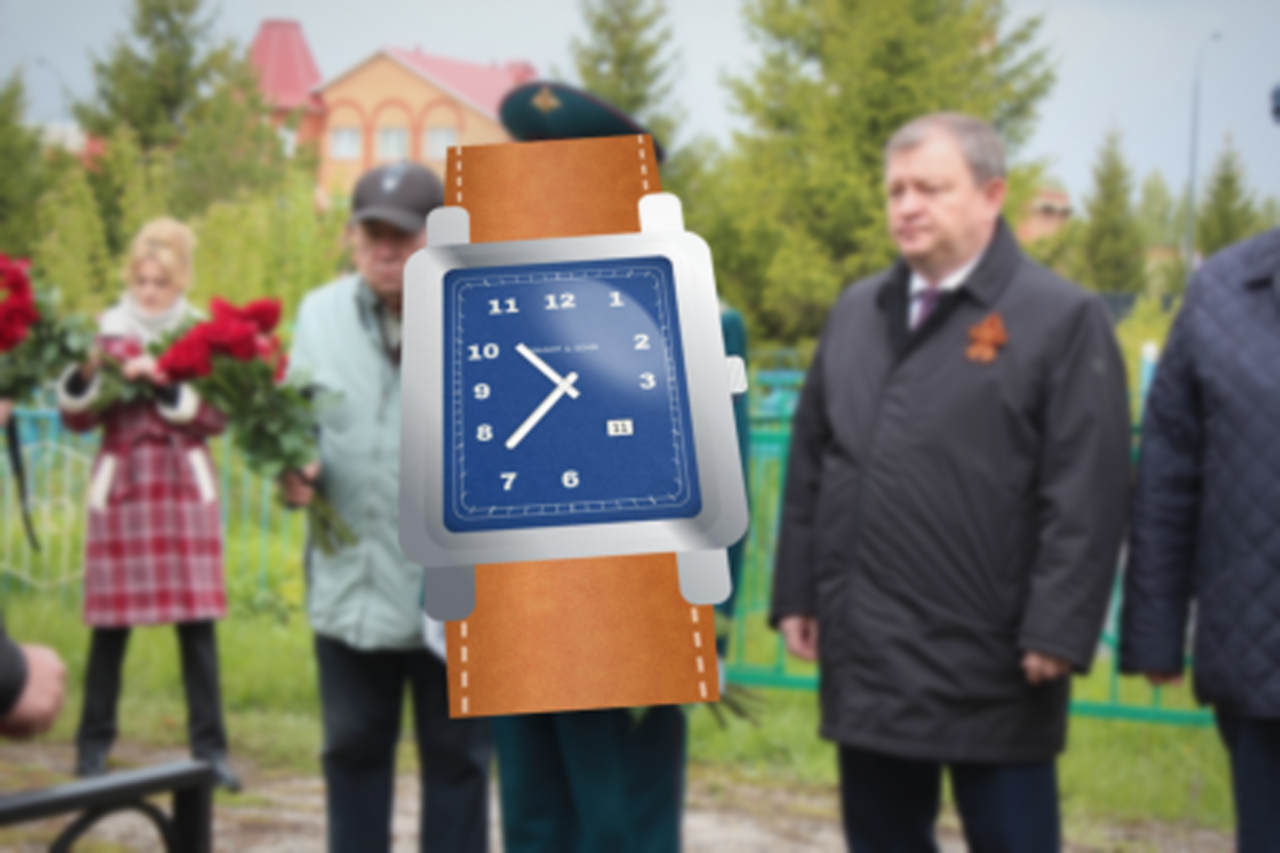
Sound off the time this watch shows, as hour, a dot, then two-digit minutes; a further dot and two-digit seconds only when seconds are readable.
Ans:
10.37
